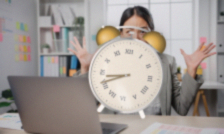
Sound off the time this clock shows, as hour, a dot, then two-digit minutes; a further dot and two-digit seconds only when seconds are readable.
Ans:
8.41
